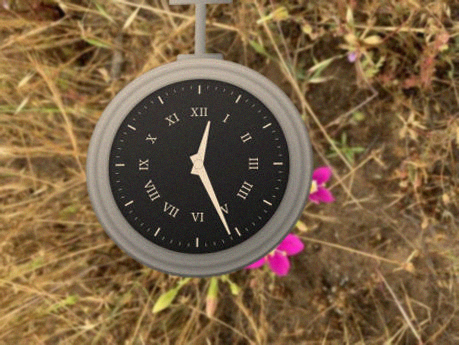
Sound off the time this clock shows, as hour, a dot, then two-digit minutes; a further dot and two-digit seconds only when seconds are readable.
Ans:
12.26
